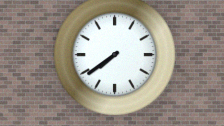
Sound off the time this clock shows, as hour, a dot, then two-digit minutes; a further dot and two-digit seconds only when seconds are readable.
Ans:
7.39
